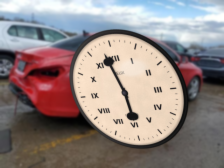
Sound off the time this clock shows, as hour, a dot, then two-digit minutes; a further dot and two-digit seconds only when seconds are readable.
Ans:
5.58
